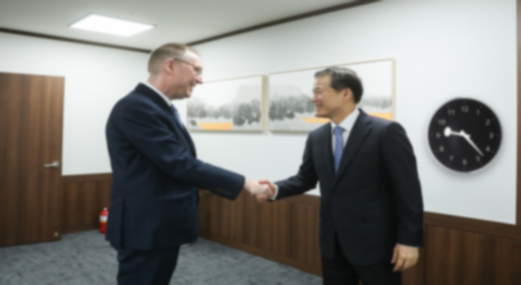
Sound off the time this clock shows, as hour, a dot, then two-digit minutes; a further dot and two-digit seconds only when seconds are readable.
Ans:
9.23
